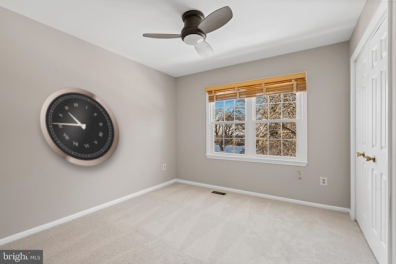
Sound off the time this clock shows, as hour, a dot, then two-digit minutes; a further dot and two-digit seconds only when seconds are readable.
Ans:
10.46
